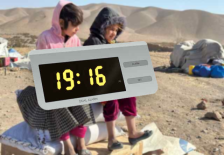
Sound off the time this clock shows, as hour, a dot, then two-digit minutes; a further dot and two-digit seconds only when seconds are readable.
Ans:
19.16
